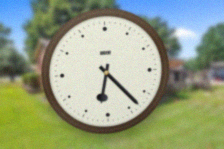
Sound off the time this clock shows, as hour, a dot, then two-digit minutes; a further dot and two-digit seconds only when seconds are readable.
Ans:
6.23
